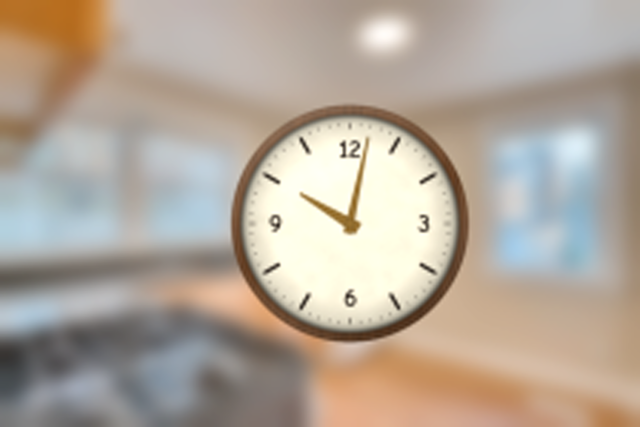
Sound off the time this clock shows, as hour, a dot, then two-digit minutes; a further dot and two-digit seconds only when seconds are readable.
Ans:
10.02
